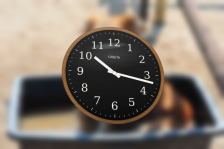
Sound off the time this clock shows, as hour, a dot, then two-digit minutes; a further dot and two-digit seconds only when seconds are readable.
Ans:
10.17
